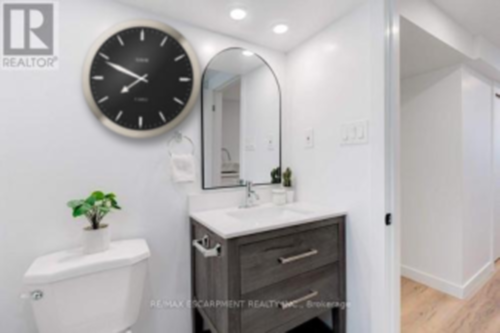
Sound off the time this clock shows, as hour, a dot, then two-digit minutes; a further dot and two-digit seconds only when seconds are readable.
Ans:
7.49
